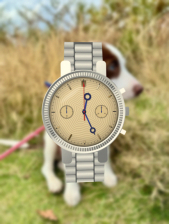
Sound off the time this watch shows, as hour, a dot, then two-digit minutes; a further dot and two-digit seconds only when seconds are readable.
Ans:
12.26
